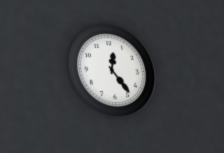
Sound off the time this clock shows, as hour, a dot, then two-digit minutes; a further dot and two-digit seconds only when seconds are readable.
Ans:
12.24
